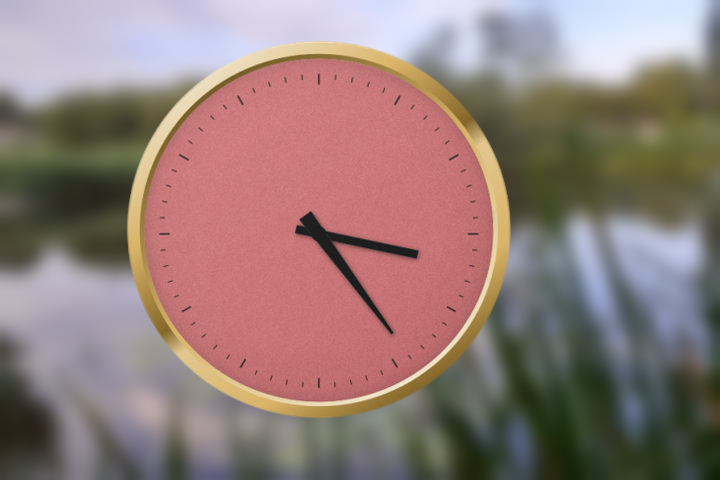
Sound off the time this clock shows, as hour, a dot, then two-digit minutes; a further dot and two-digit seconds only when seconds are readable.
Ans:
3.24
